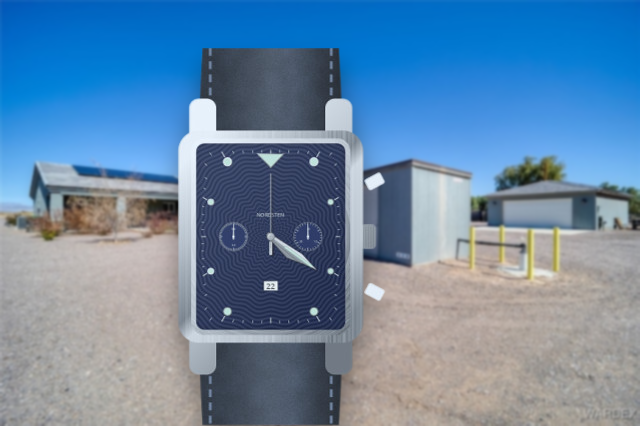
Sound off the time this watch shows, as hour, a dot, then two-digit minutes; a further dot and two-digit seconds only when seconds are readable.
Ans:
4.21
